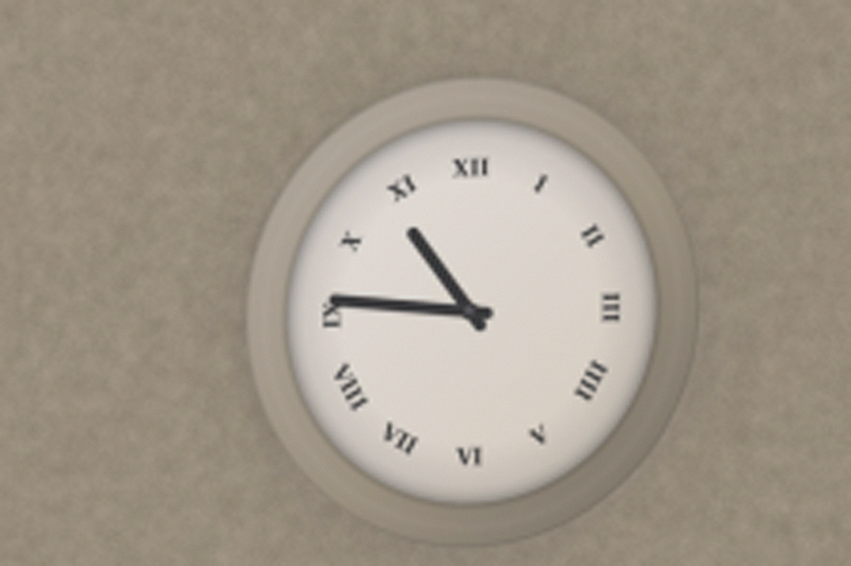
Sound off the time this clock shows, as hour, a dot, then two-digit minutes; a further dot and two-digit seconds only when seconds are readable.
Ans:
10.46
